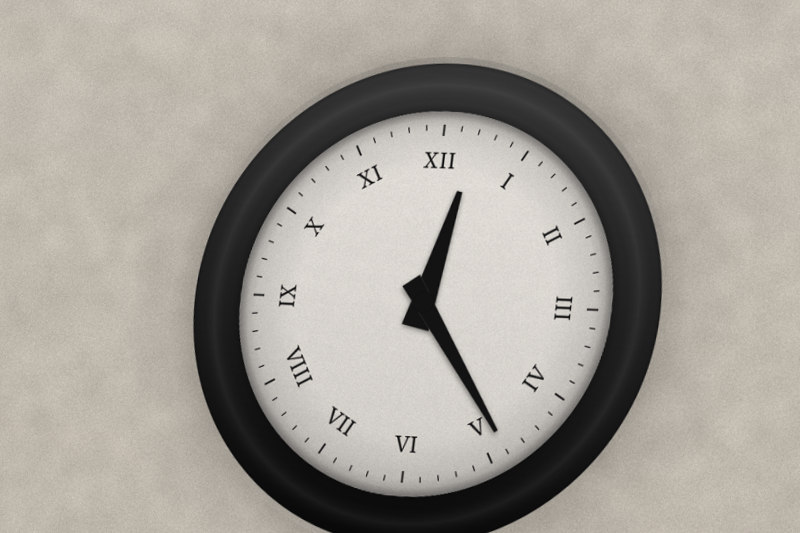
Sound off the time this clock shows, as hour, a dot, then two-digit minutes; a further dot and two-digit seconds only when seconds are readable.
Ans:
12.24
